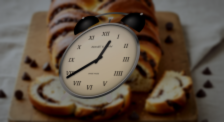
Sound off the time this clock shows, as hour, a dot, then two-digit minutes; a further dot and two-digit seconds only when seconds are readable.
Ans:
12.39
